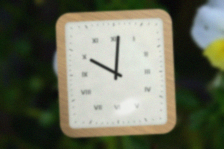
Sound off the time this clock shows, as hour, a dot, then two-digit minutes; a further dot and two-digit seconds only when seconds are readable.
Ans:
10.01
